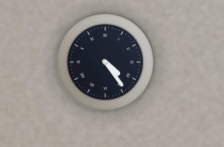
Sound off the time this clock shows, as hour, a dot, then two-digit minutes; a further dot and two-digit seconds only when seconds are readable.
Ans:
4.24
